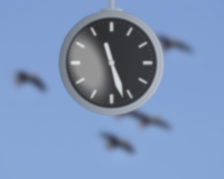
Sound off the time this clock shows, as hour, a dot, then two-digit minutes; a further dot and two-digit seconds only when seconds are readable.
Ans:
11.27
